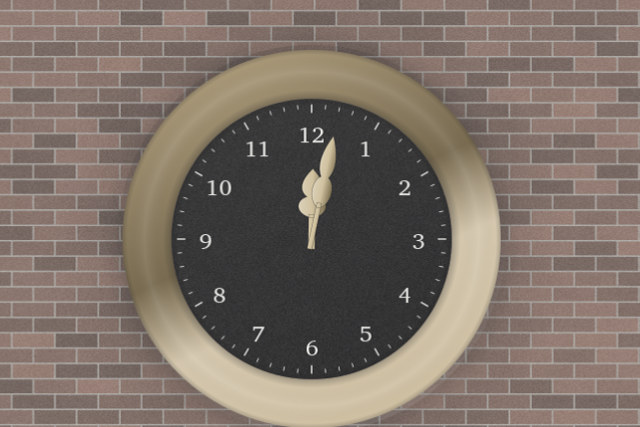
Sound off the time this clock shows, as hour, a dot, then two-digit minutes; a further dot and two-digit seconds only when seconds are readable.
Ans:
12.02
